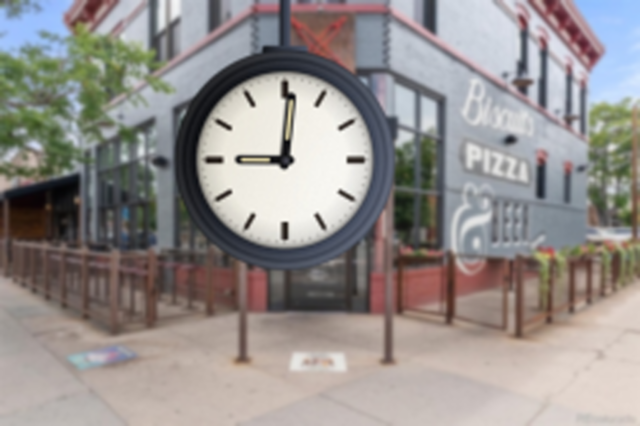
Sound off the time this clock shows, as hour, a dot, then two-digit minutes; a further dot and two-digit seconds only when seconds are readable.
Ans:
9.01
